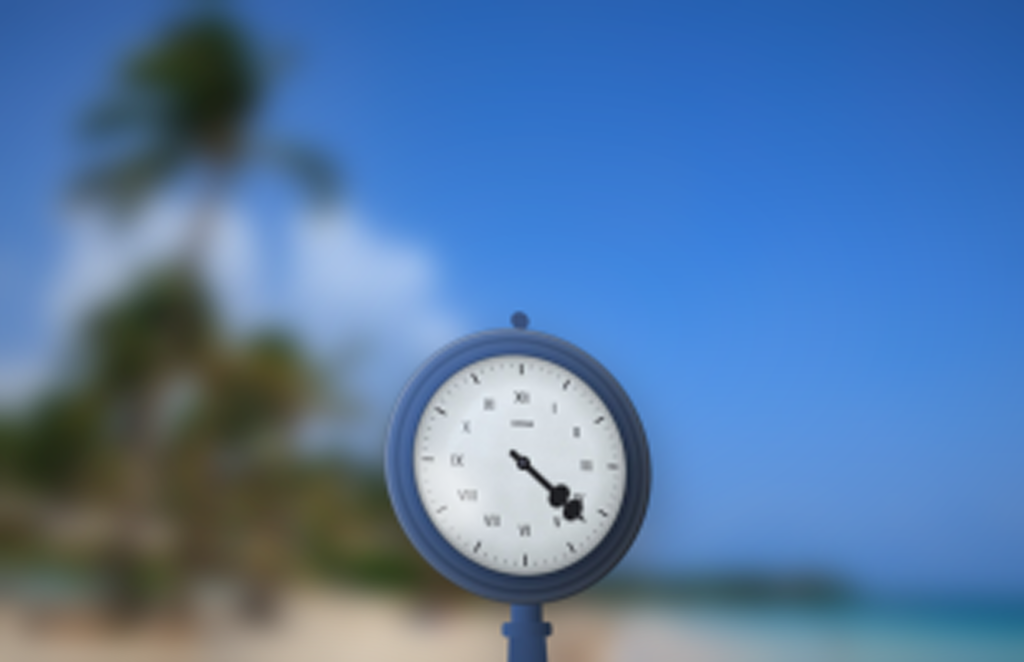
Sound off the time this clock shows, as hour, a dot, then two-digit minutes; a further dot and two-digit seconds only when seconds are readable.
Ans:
4.22
